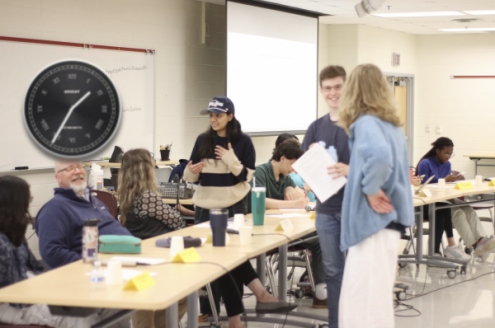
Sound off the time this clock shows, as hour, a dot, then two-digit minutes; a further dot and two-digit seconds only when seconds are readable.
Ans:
1.35
